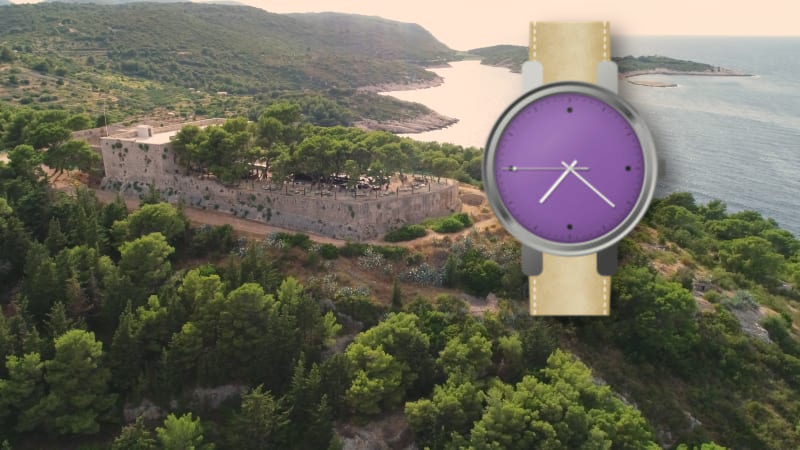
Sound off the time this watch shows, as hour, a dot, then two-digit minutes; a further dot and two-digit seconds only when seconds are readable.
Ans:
7.21.45
